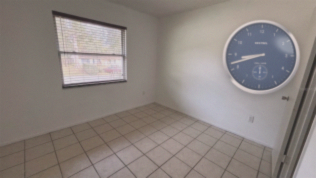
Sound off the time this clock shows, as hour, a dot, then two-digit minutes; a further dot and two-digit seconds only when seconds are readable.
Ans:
8.42
